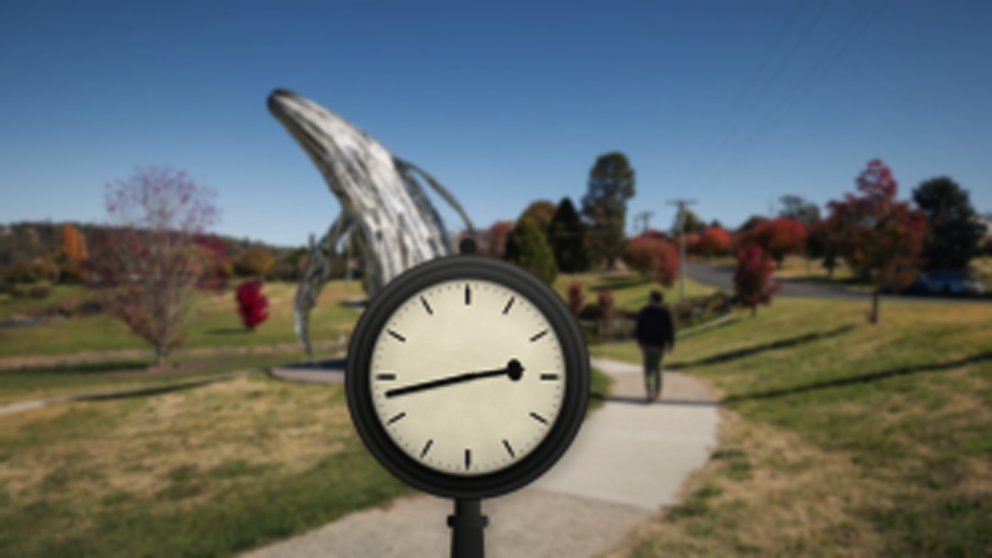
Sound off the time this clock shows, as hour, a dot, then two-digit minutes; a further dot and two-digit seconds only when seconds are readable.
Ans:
2.43
